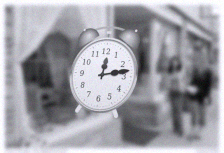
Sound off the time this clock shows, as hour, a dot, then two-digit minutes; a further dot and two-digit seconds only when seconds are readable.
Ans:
12.13
